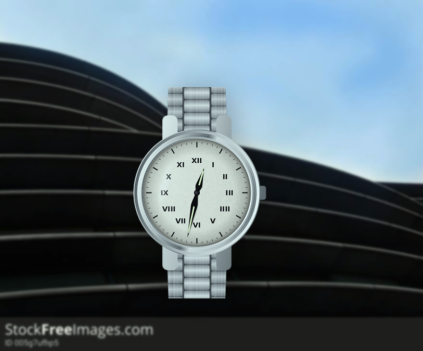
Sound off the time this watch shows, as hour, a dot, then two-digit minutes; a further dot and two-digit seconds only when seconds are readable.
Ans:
12.32
